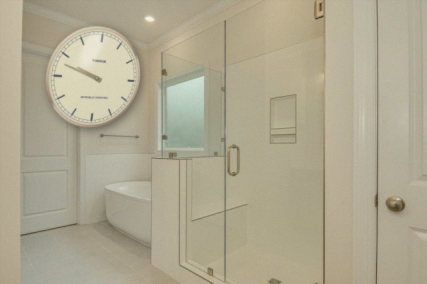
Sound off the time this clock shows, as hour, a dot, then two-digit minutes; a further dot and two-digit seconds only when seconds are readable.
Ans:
9.48
